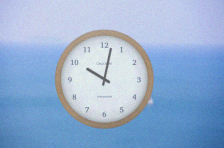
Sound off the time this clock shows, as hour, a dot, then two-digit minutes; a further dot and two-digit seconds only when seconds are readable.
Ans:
10.02
